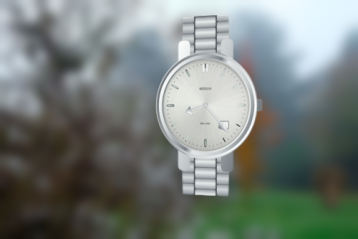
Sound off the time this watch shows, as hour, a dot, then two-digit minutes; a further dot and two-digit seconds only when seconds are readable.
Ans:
8.23
